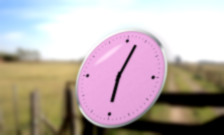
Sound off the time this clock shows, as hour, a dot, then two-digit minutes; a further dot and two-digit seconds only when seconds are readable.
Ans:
6.03
